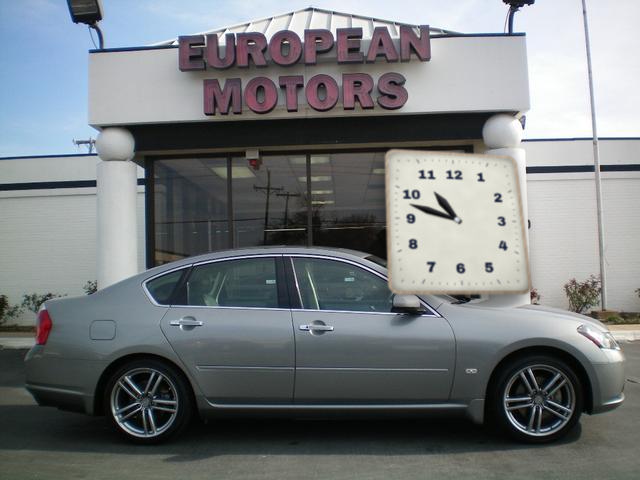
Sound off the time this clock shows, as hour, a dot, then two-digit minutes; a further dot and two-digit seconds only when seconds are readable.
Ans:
10.48
